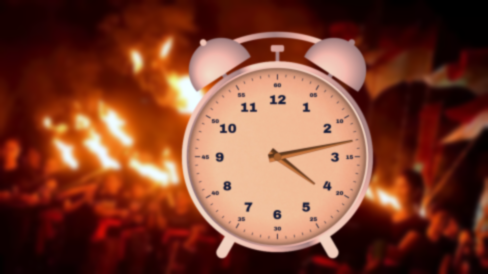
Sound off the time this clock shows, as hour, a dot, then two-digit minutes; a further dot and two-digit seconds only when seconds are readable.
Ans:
4.13
